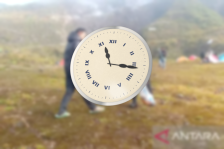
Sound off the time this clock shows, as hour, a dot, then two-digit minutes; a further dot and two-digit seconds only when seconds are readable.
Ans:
11.16
